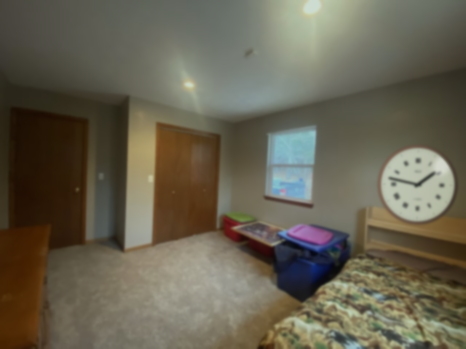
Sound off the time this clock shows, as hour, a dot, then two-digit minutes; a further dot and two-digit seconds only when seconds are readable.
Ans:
1.47
